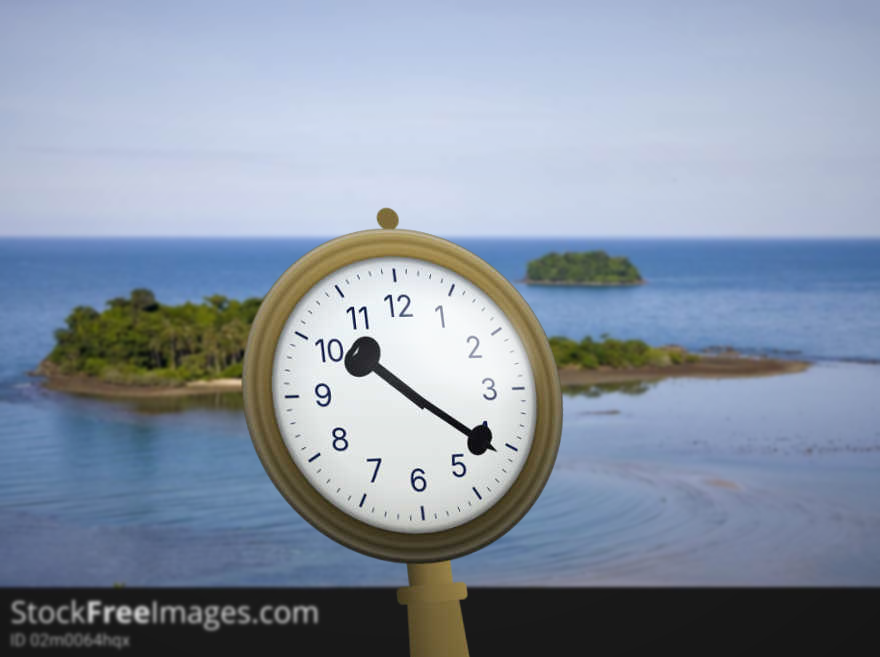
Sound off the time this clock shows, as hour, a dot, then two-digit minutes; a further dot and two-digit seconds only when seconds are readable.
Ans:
10.21
